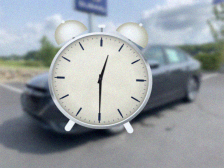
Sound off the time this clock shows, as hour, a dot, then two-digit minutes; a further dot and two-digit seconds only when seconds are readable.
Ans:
12.30
